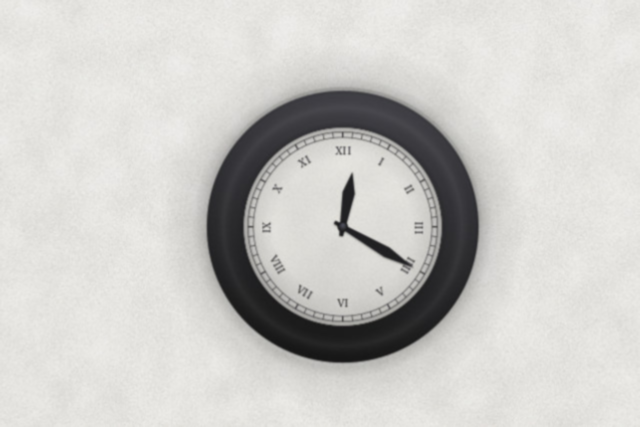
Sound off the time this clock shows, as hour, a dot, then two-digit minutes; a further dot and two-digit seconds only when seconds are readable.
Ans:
12.20
